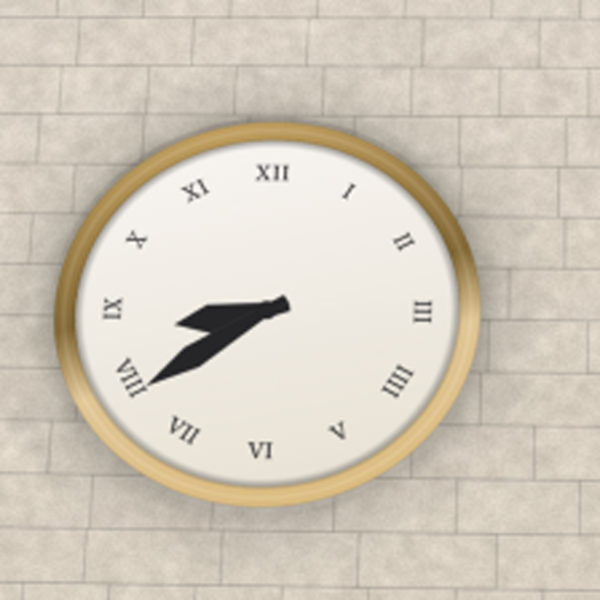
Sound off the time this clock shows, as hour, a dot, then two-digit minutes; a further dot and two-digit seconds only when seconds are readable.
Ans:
8.39
